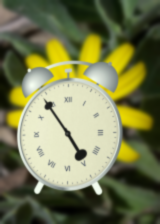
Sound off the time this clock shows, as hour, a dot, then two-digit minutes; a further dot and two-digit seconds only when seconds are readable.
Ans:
4.54
